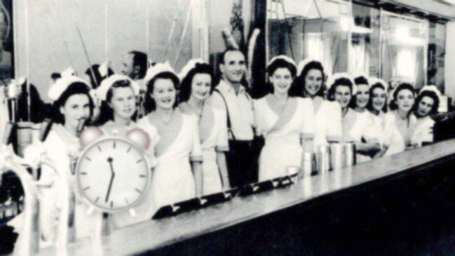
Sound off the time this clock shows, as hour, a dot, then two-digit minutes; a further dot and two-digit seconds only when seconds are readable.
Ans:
11.32
